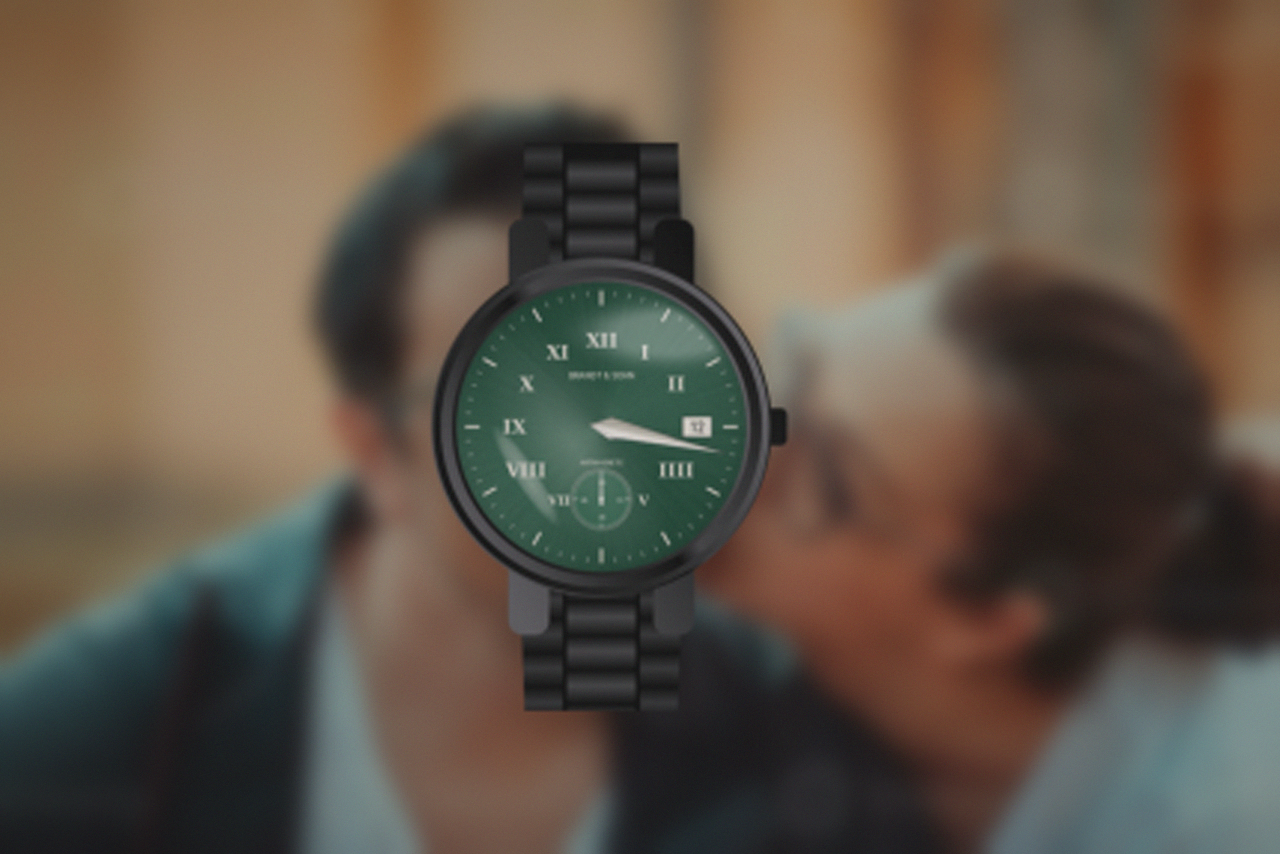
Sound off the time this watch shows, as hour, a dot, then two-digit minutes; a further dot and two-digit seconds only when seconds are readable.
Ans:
3.17
